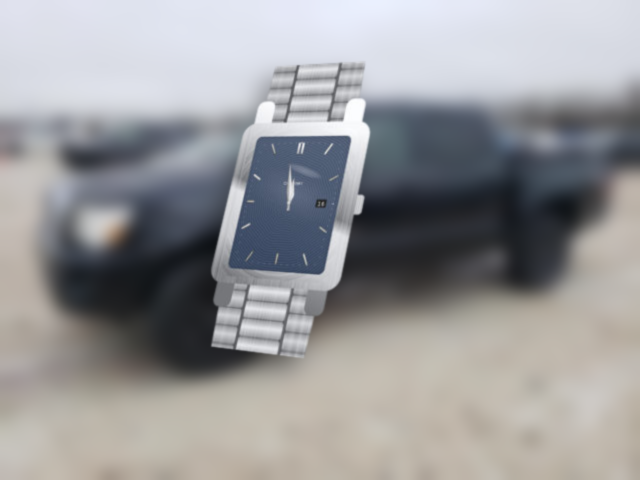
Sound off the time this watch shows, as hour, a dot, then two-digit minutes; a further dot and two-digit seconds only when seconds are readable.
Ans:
11.58
